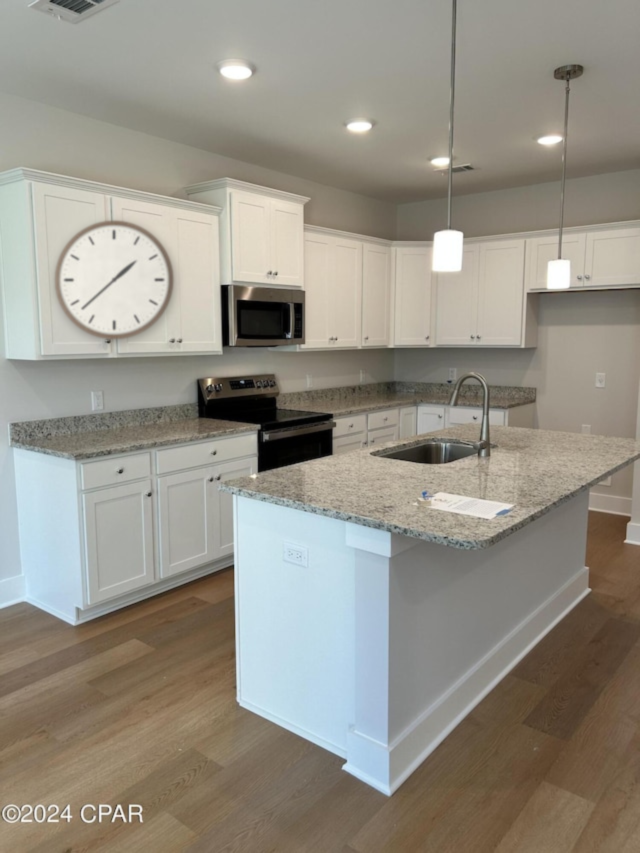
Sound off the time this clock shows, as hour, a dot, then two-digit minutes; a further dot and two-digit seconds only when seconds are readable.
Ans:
1.38
